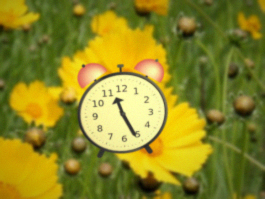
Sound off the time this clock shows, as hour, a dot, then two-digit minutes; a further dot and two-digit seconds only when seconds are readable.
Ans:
11.26
